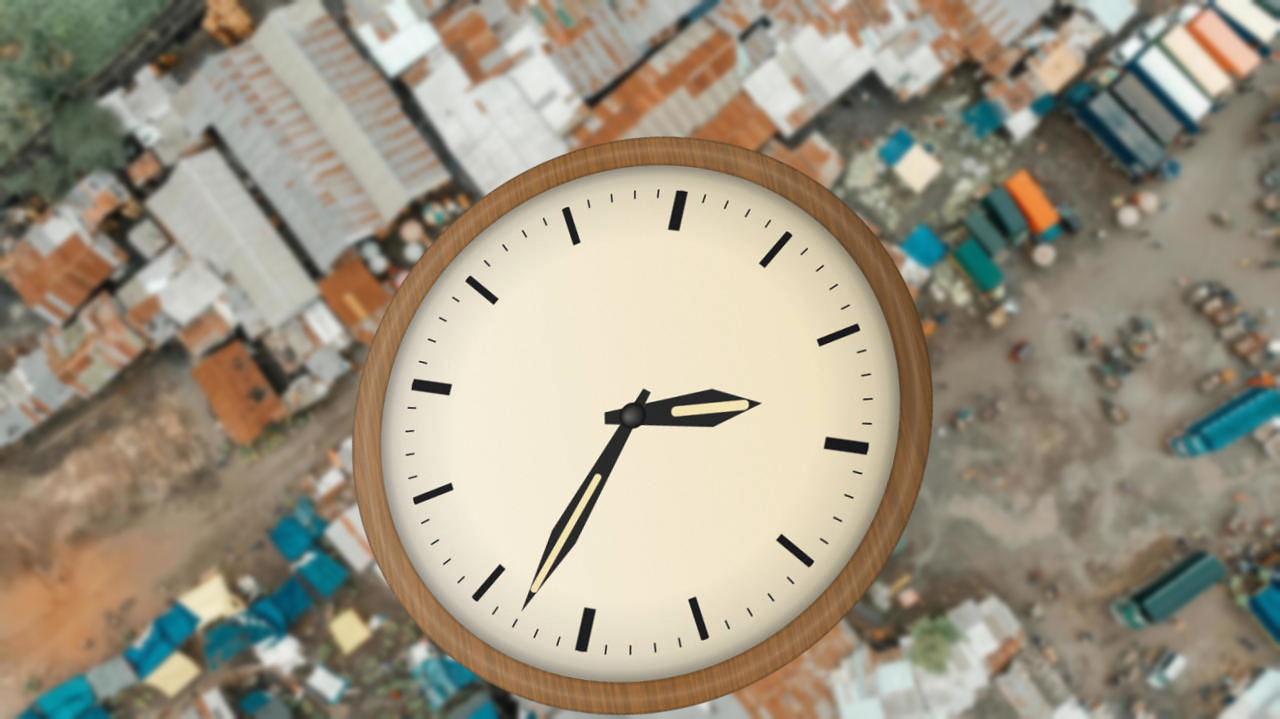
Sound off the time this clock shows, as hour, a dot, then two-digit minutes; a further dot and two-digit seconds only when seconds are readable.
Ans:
2.33
